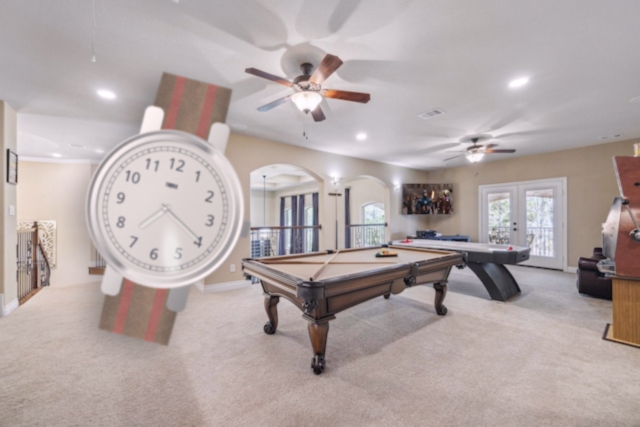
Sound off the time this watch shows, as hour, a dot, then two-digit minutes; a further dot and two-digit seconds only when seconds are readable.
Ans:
7.20
